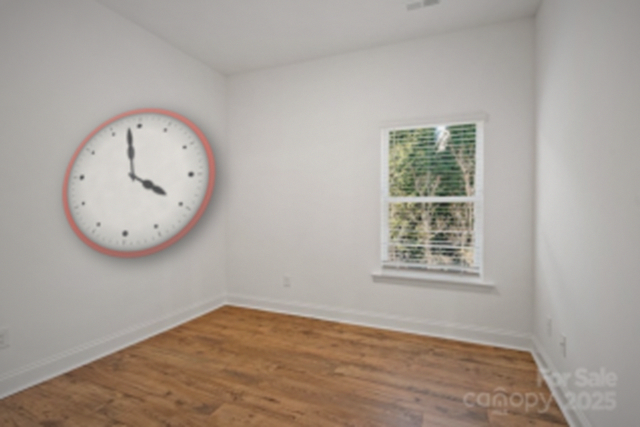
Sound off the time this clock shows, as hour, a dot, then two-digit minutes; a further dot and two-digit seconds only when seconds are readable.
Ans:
3.58
